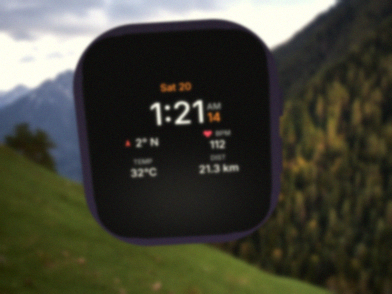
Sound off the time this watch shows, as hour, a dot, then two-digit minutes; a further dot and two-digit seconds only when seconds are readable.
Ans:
1.21.14
